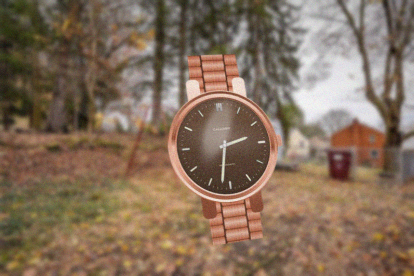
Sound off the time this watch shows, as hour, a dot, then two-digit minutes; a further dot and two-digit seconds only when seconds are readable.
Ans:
2.32
